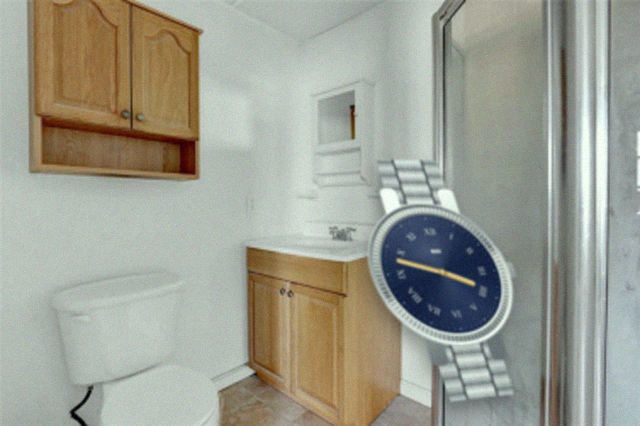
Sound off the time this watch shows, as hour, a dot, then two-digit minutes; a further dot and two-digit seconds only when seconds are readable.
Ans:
3.48
